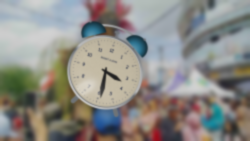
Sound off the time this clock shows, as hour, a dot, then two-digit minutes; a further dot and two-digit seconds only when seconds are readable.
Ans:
3.29
